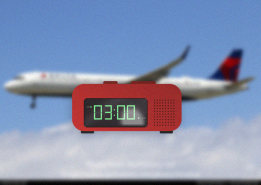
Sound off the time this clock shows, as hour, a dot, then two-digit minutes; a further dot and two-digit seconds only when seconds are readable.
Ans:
3.00
